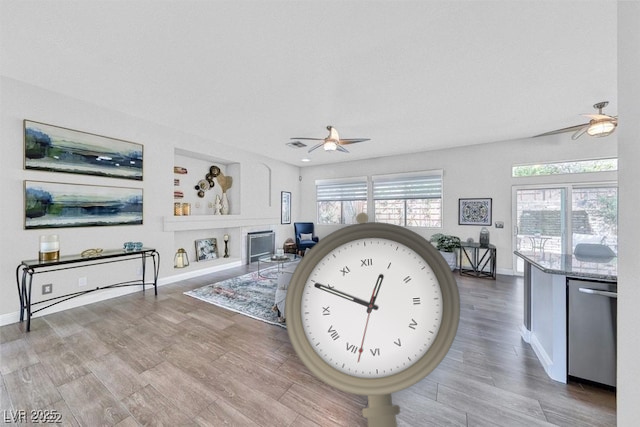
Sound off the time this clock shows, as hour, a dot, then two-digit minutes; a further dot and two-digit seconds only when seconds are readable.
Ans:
12.49.33
